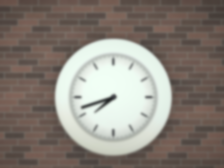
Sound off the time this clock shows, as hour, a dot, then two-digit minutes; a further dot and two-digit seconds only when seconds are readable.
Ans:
7.42
